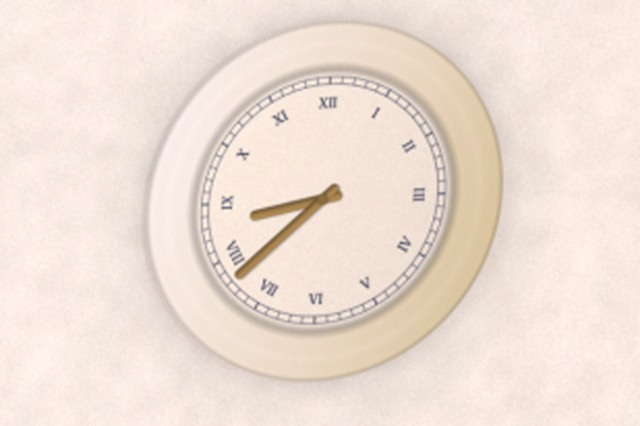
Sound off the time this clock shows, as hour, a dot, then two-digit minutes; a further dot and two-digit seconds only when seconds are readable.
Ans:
8.38
